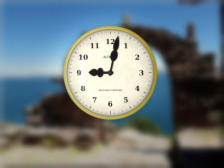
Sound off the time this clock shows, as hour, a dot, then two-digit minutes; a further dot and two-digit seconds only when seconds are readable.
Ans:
9.02
